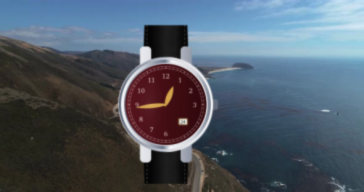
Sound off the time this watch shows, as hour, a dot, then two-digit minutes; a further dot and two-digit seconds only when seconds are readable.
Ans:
12.44
